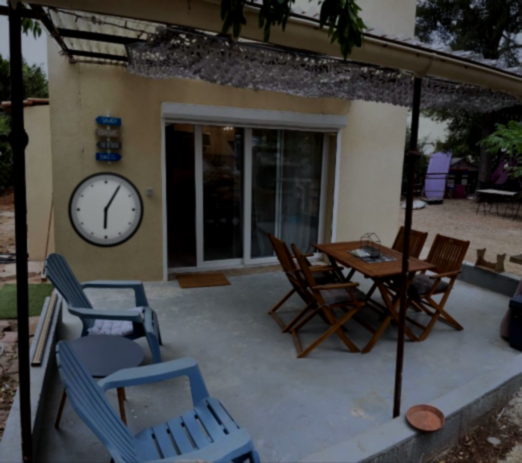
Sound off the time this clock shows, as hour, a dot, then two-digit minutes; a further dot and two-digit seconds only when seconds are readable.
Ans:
6.05
